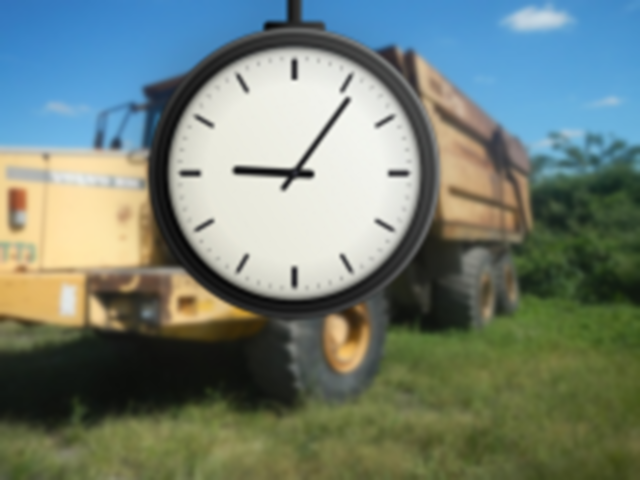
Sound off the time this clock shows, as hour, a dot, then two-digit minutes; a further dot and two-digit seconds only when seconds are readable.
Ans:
9.06
